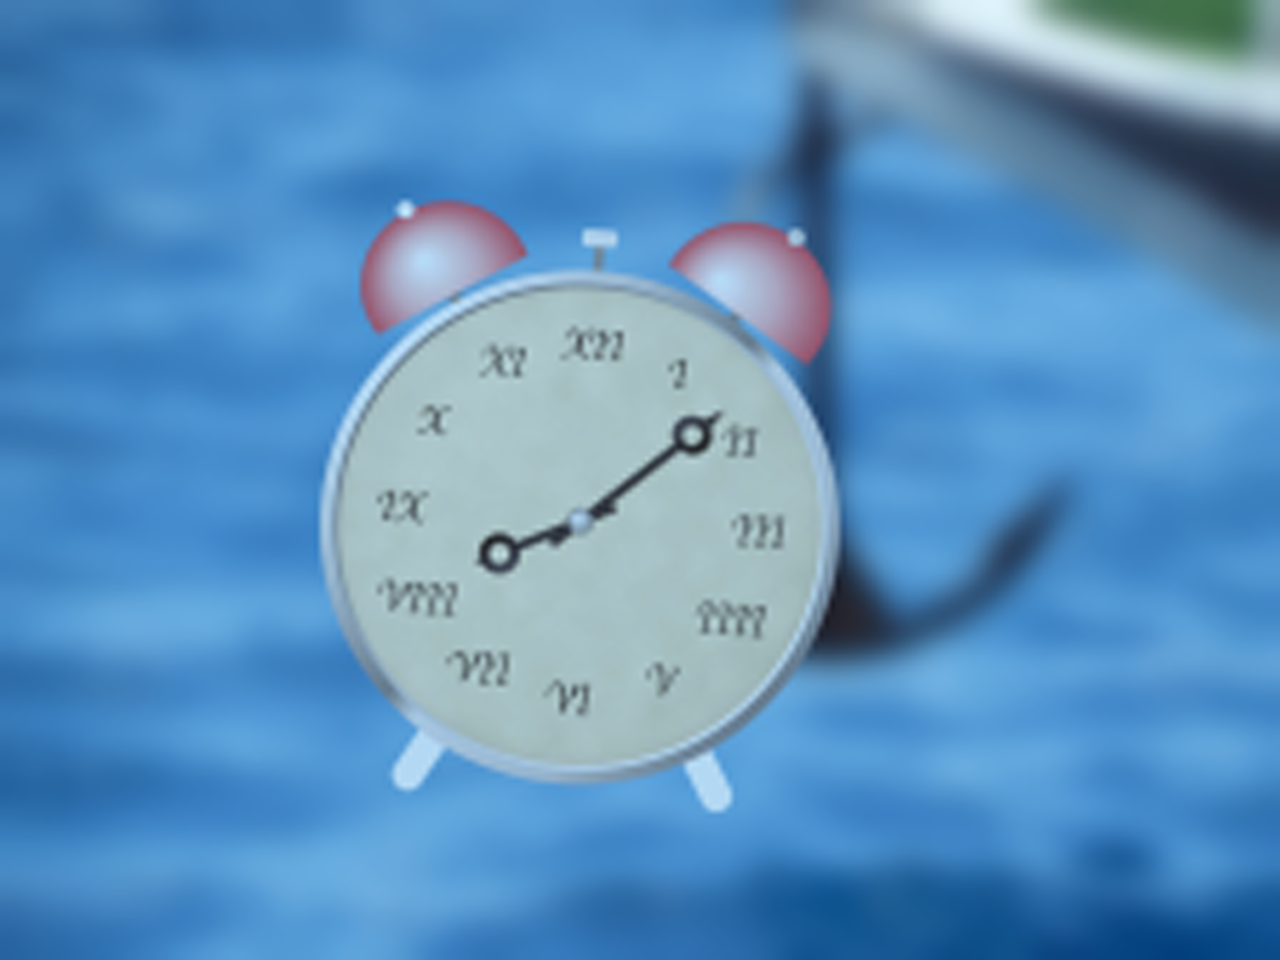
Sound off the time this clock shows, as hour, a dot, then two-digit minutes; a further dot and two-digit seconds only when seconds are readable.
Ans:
8.08
